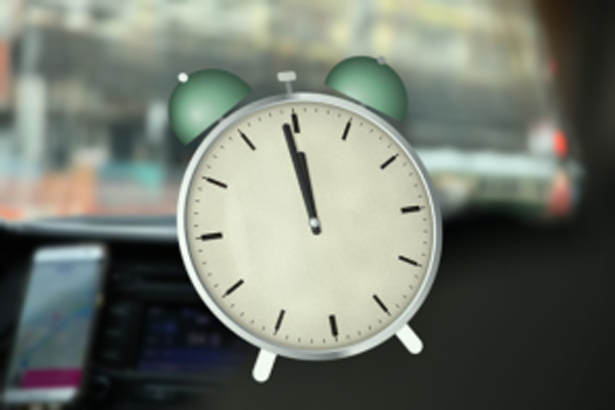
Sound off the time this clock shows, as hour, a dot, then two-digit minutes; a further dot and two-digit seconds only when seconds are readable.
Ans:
11.59
